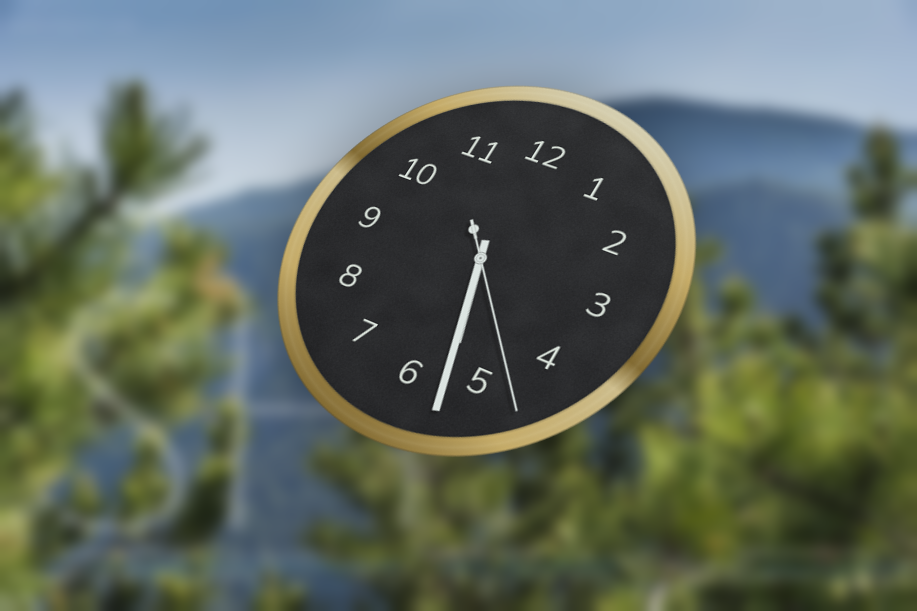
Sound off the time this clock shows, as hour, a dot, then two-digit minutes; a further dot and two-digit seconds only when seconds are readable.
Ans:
5.27.23
